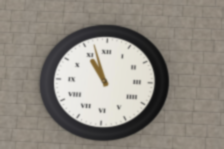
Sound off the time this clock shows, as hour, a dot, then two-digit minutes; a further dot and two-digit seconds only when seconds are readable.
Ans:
10.57
